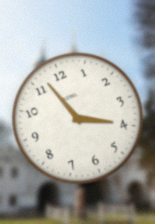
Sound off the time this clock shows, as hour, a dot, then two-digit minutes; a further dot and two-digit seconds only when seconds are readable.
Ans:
3.57
